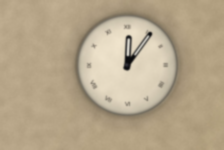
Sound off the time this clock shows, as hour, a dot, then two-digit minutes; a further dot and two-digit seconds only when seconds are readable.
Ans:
12.06
